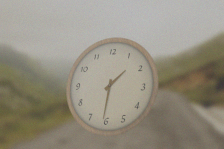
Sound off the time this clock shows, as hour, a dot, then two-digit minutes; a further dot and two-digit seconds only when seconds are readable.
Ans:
1.31
